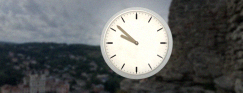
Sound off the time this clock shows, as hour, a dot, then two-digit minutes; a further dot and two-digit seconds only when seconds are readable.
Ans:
9.52
